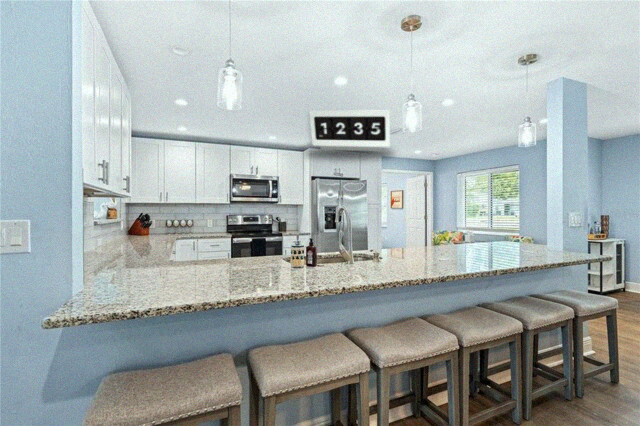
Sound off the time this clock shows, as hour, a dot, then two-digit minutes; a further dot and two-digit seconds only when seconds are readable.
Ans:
12.35
